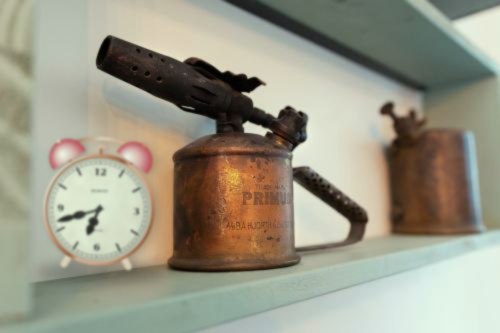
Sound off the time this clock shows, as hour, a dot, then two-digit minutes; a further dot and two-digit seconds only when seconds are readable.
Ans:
6.42
